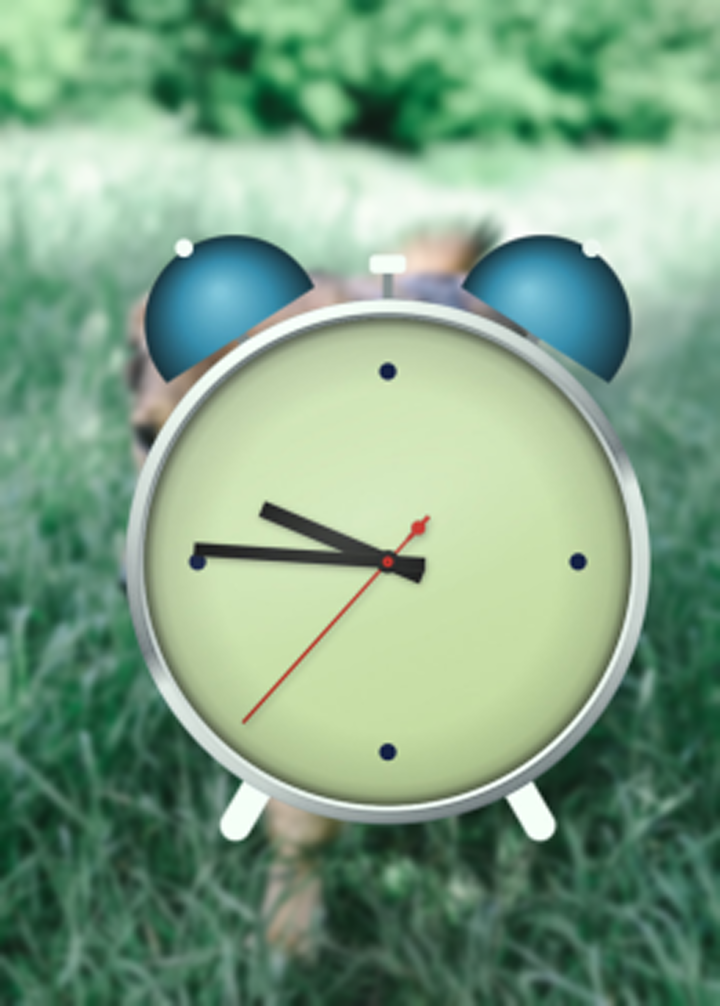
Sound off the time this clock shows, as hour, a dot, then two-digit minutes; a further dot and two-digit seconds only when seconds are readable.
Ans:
9.45.37
